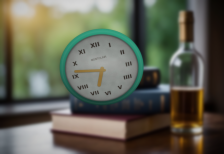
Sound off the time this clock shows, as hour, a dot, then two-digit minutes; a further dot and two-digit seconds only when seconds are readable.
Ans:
6.47
